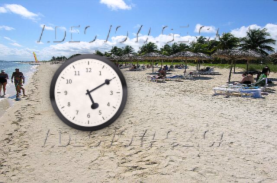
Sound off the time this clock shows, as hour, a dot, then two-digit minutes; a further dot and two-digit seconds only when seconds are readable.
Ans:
5.10
